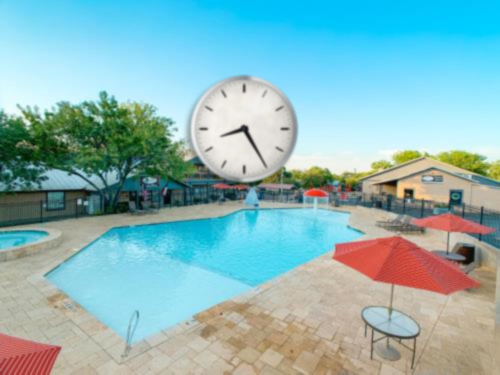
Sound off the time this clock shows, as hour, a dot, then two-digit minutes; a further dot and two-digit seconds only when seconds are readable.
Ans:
8.25
